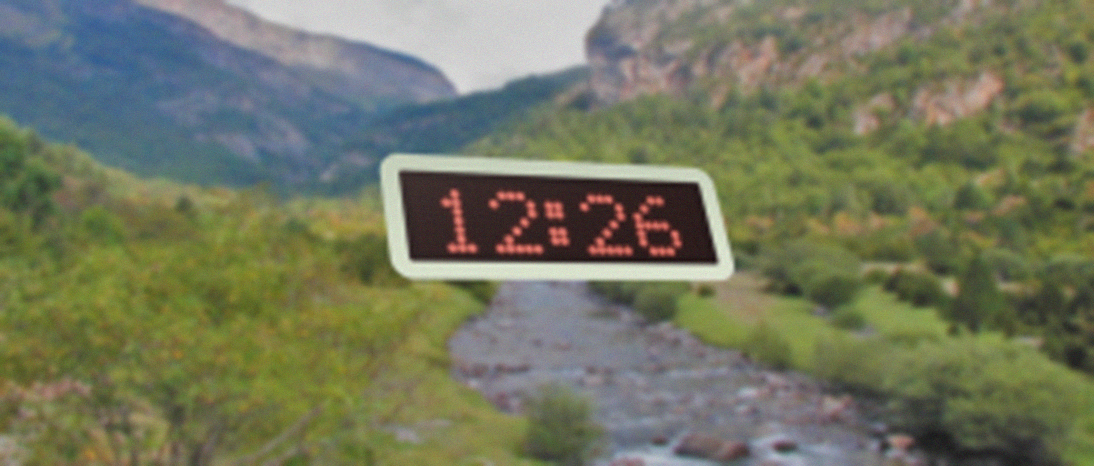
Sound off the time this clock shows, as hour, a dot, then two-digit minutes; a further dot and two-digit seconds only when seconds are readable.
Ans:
12.26
